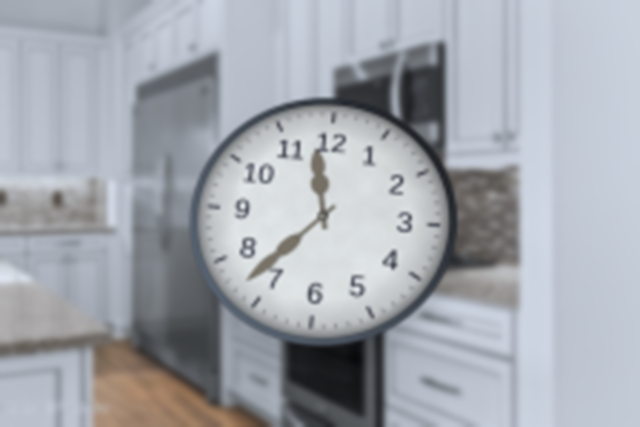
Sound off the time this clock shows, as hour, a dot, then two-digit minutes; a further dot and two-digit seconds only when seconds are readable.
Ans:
11.37
